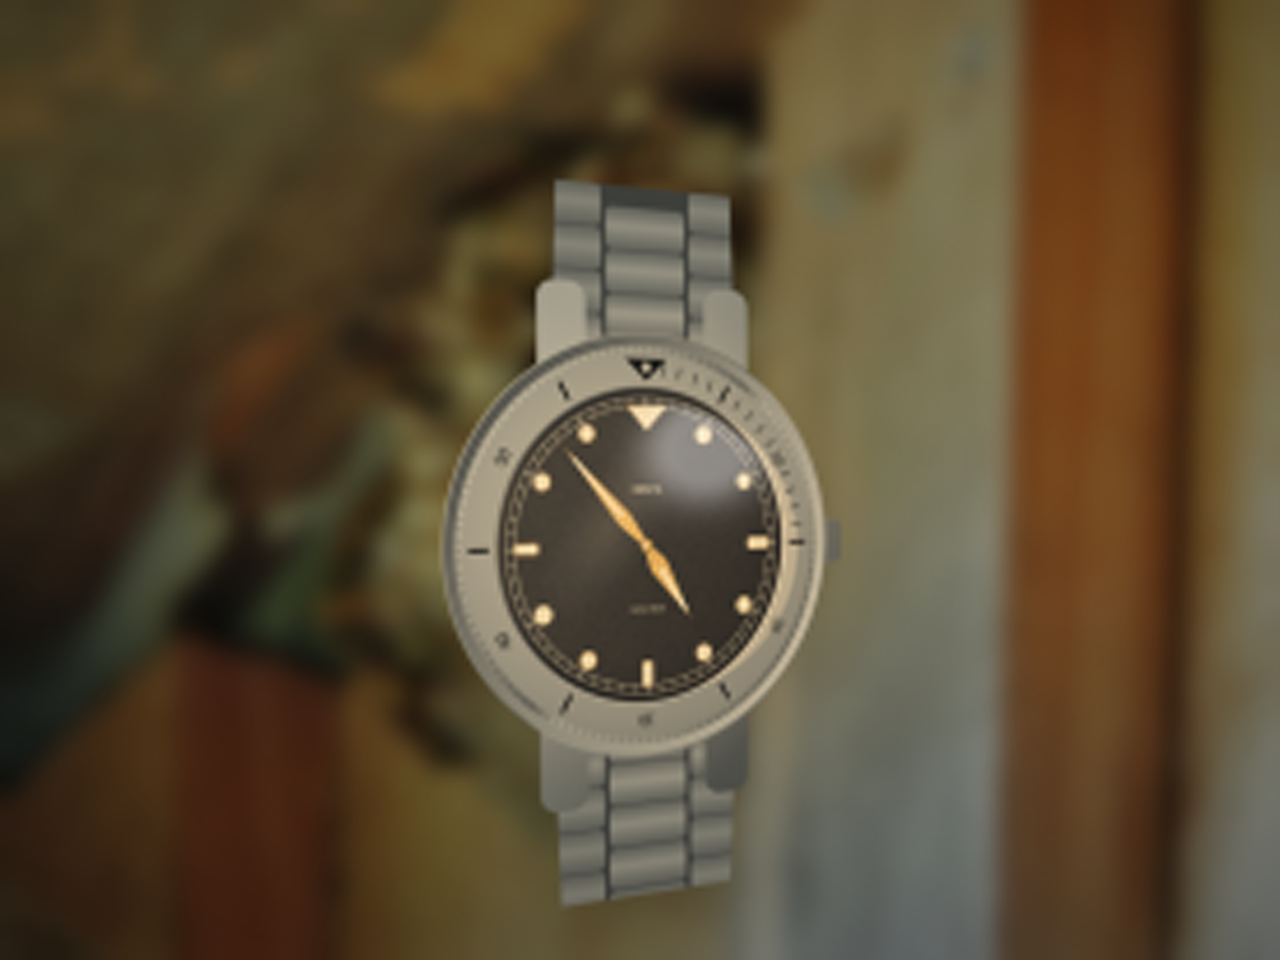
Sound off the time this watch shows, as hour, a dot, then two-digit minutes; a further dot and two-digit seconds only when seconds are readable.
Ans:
4.53
